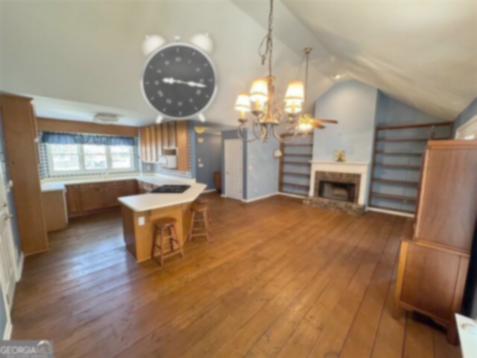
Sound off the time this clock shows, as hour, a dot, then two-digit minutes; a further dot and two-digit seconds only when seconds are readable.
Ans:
9.17
